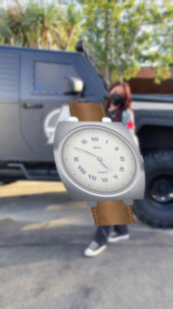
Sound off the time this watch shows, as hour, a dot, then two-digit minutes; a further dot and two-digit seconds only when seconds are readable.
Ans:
4.50
